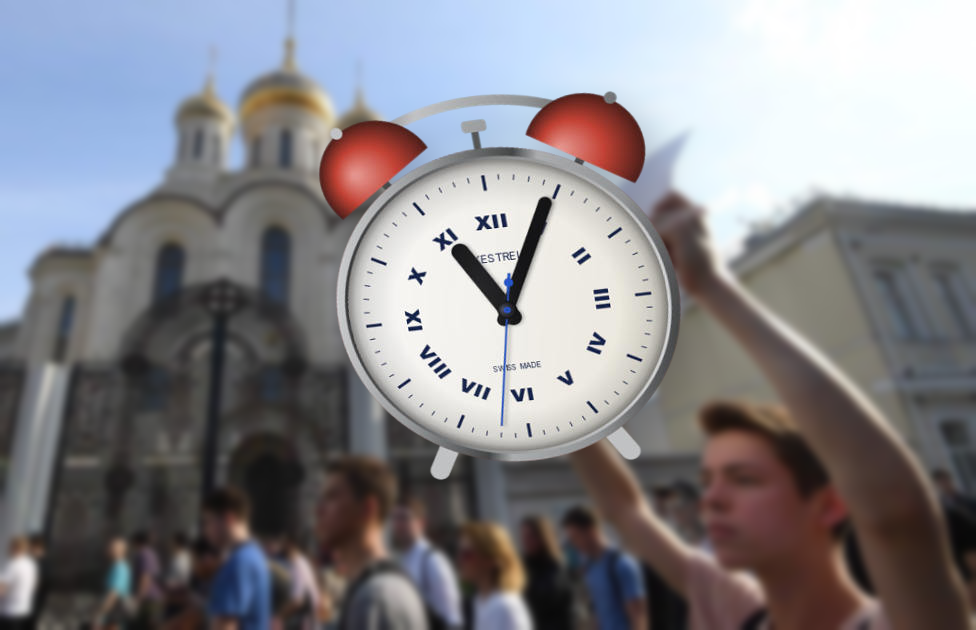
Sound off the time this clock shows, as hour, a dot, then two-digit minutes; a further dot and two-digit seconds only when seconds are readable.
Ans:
11.04.32
